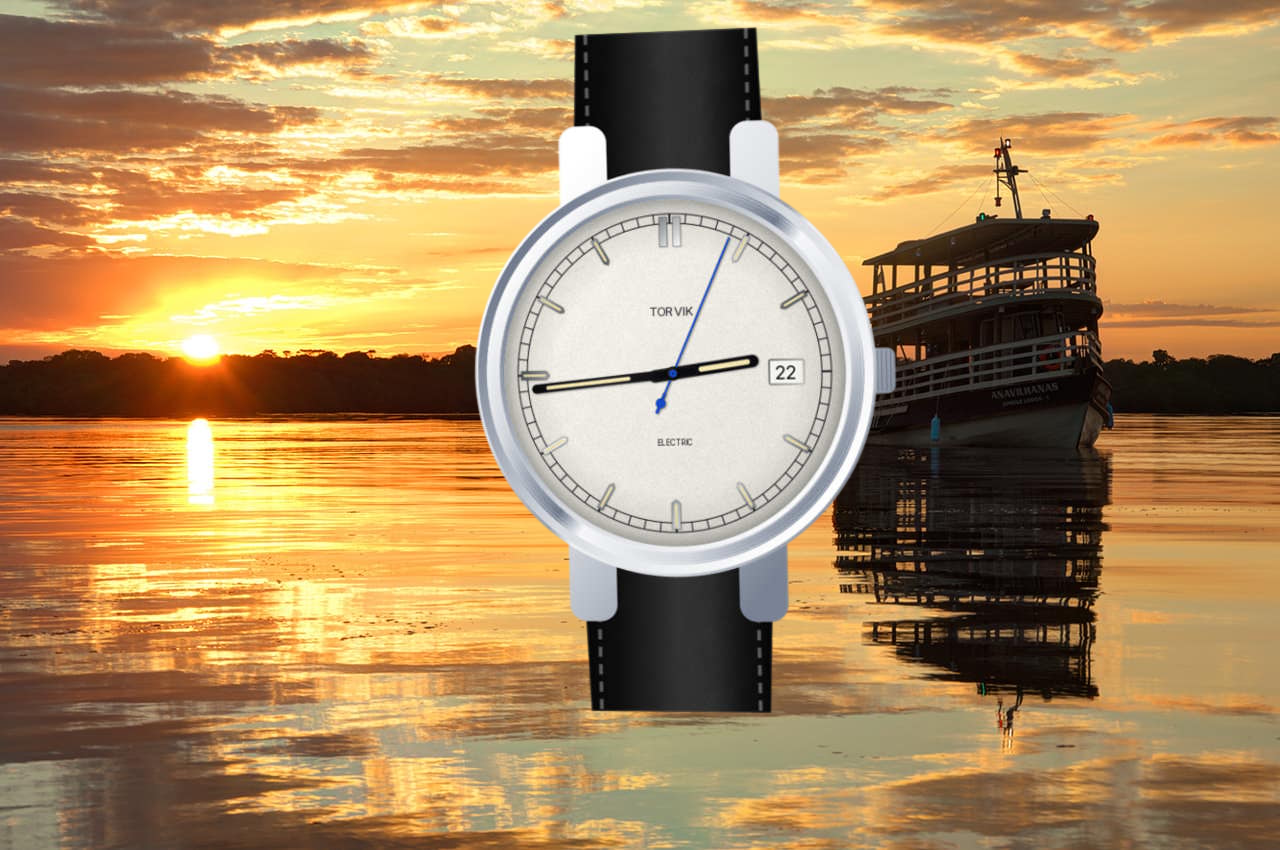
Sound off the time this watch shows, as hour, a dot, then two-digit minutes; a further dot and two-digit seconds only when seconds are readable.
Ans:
2.44.04
